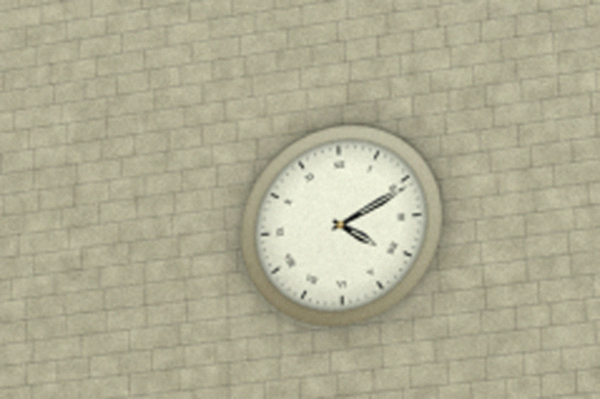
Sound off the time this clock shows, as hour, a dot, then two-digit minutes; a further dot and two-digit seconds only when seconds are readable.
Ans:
4.11
